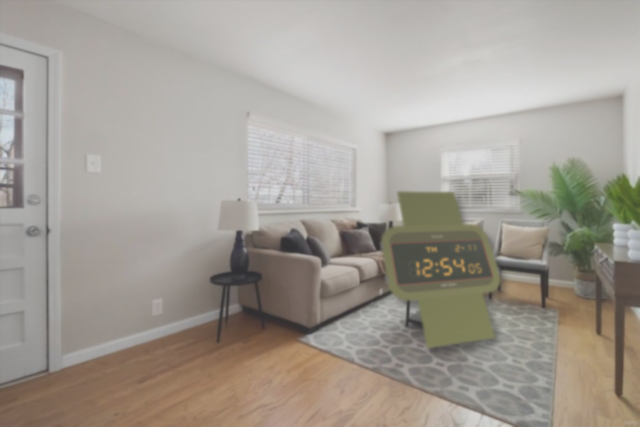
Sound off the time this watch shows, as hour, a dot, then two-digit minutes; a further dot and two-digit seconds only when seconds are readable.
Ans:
12.54
